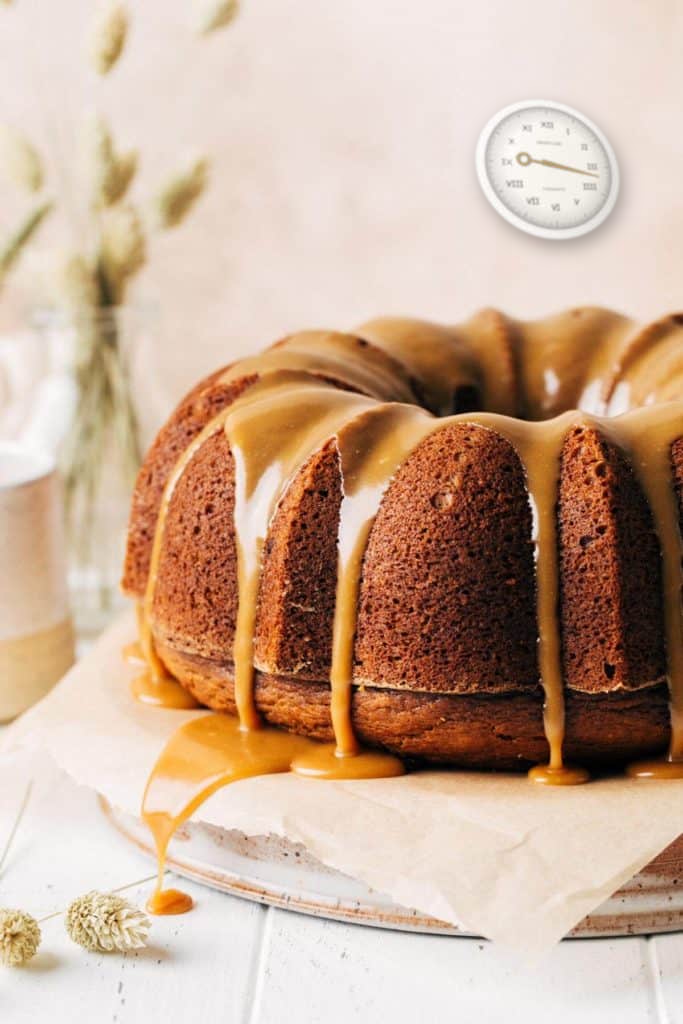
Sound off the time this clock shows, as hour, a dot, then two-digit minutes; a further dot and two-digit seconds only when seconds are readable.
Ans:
9.17
